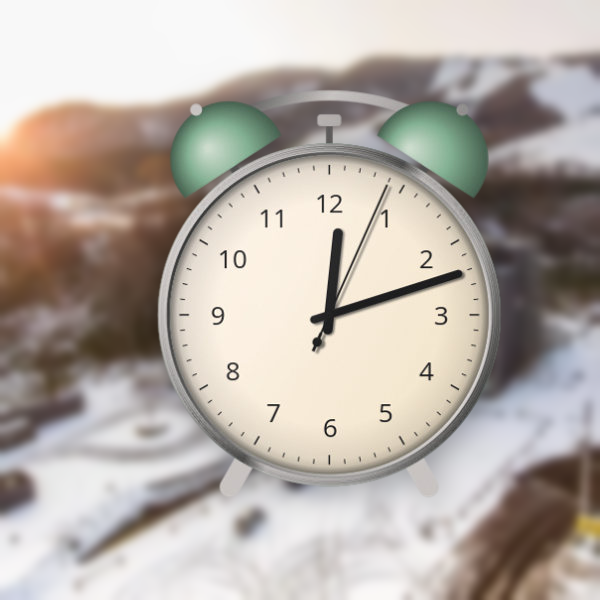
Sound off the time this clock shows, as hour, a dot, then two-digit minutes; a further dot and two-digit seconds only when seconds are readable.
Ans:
12.12.04
